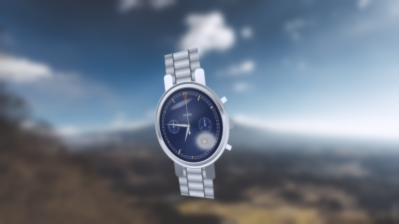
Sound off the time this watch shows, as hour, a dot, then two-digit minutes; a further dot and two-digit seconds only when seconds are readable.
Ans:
6.46
